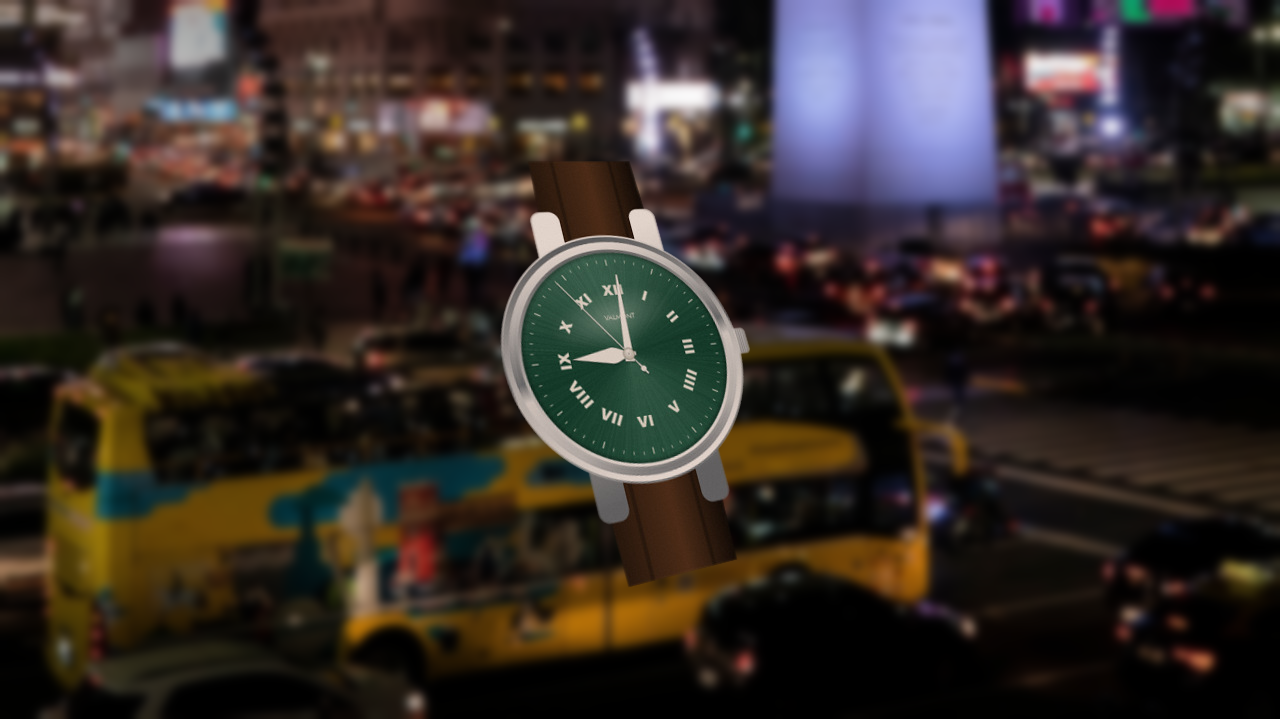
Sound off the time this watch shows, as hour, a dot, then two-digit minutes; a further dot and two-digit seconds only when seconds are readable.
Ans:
9.00.54
